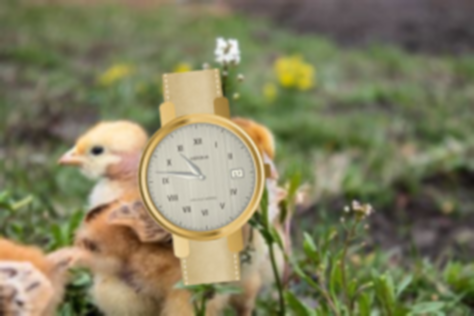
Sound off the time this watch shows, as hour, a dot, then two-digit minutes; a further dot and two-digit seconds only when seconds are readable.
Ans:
10.47
